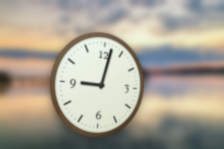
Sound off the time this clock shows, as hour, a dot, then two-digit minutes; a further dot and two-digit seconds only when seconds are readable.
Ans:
9.02
